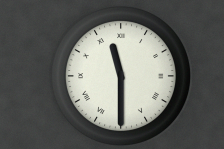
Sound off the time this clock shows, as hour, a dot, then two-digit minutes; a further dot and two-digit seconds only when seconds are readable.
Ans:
11.30
